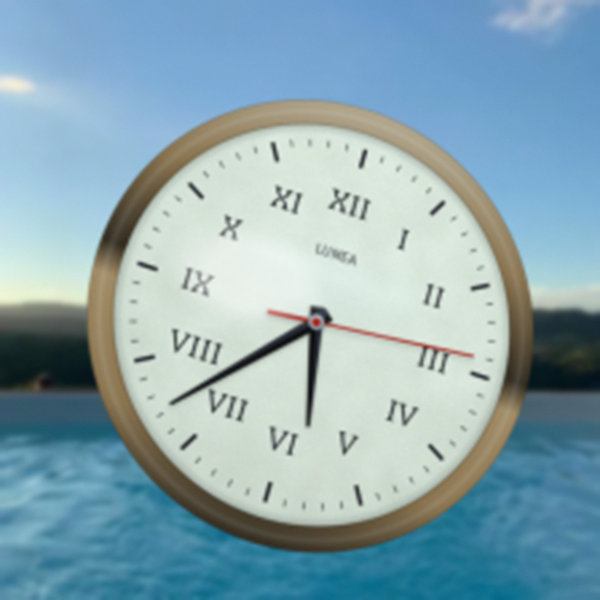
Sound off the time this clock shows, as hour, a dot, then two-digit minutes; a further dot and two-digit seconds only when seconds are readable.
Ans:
5.37.14
